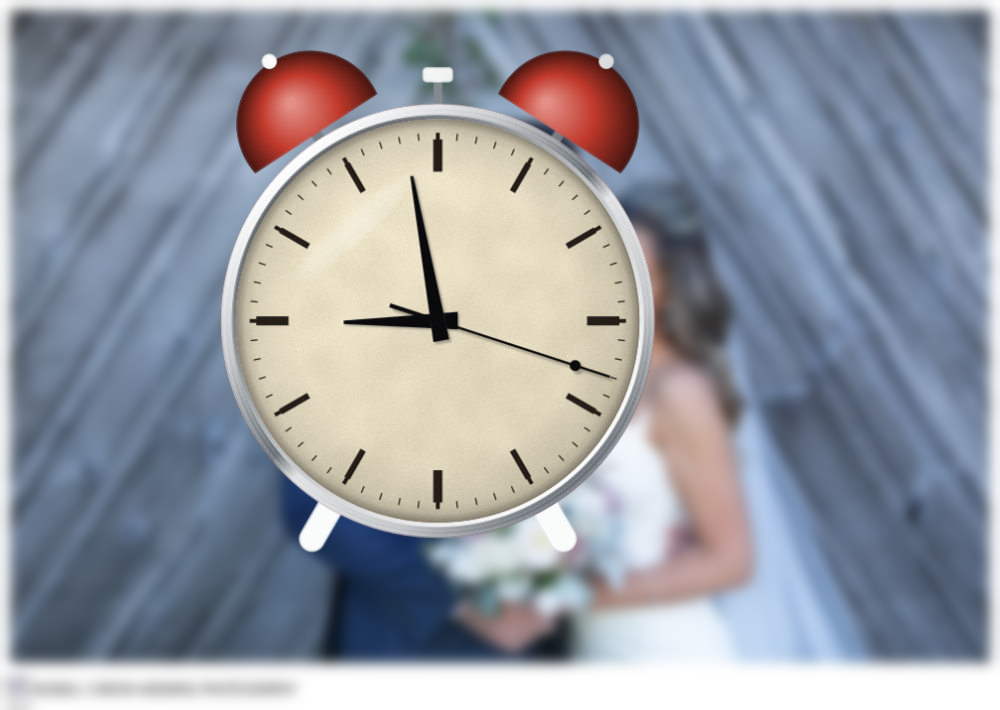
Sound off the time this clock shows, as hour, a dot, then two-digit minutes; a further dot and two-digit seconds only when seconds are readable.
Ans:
8.58.18
